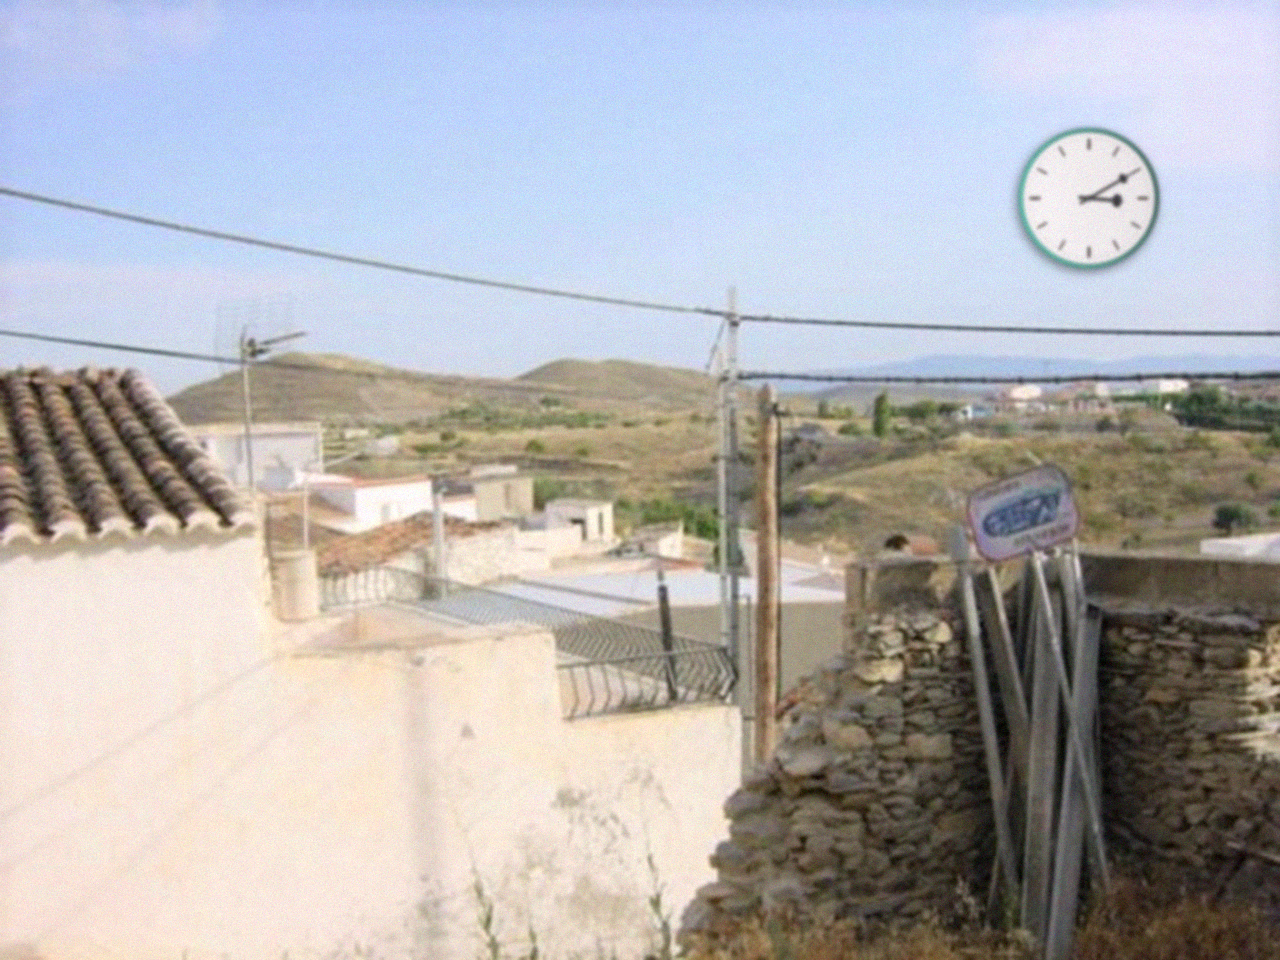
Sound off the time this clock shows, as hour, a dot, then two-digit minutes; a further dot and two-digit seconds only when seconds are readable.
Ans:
3.10
